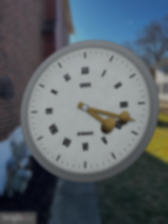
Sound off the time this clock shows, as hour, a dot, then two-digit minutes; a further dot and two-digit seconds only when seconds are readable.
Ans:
4.18
